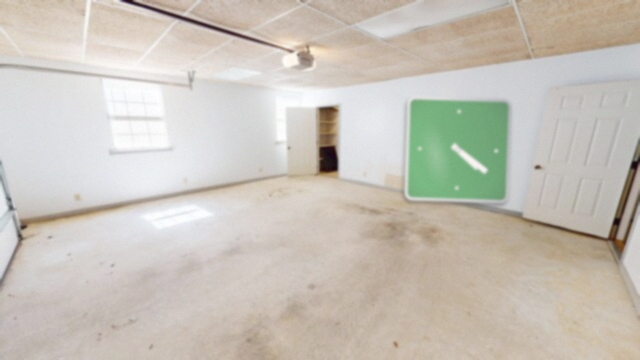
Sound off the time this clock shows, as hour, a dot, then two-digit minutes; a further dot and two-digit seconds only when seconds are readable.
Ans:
4.21
